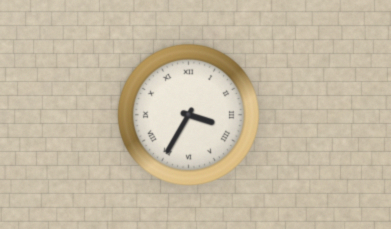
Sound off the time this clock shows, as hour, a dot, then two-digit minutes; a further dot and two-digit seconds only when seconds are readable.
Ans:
3.35
